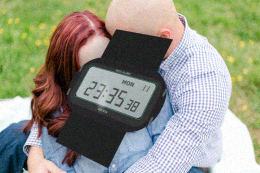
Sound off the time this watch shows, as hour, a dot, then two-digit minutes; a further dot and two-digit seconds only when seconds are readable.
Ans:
23.35.38
